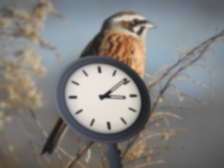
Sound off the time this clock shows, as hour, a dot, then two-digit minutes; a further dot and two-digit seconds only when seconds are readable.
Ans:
3.09
